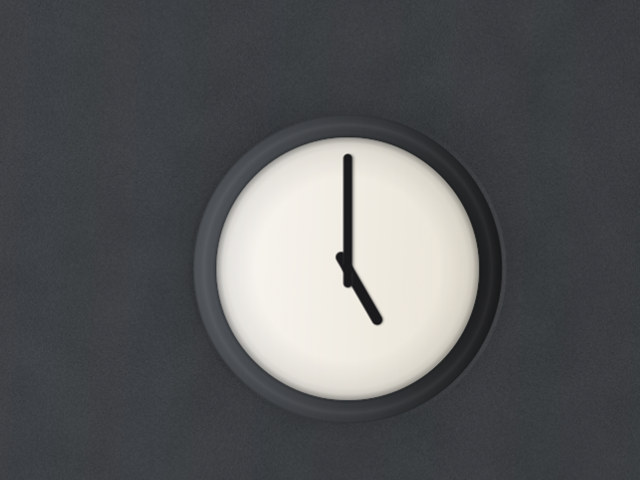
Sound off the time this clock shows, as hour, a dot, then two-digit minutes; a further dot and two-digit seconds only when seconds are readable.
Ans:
5.00
